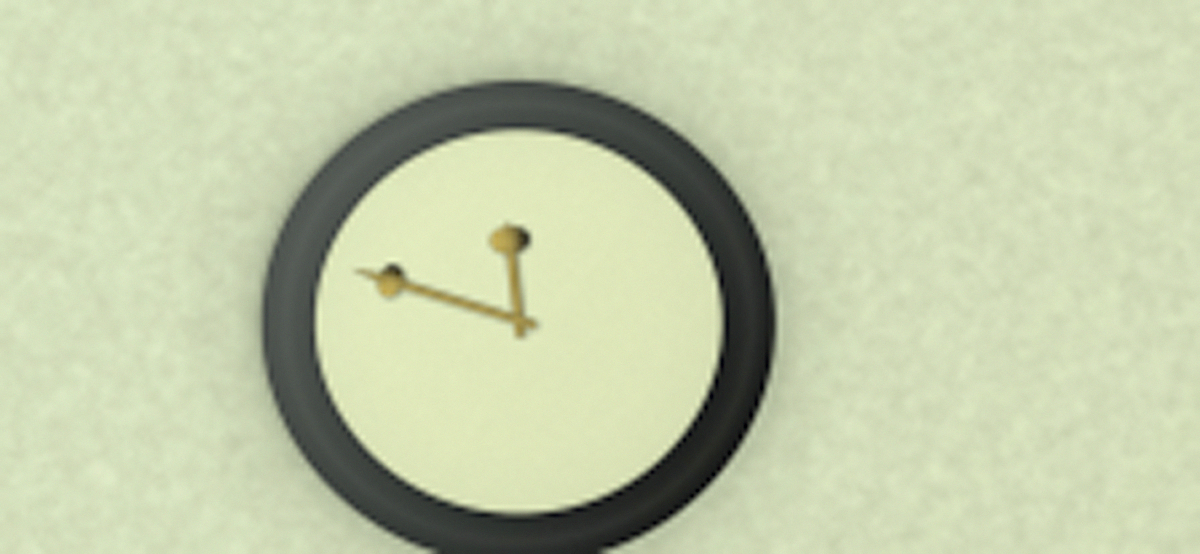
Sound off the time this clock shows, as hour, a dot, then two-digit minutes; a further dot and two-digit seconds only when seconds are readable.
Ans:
11.48
